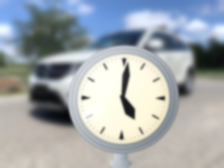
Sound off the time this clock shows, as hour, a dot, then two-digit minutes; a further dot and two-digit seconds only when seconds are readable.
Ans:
5.01
